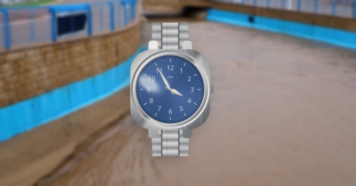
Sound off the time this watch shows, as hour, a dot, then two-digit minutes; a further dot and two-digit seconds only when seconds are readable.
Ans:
3.55
